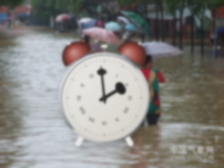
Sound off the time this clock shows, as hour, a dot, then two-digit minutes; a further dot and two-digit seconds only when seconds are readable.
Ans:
1.59
